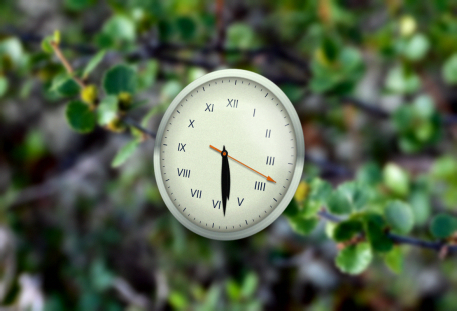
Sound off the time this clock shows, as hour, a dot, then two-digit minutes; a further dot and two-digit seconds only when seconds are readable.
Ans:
5.28.18
